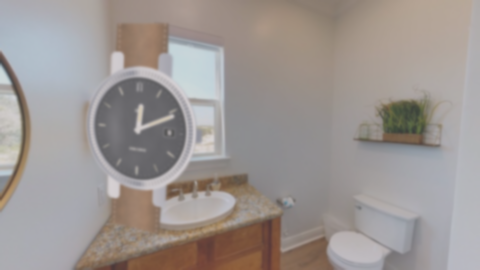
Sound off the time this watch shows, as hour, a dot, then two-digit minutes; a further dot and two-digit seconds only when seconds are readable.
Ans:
12.11
